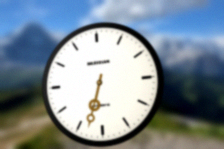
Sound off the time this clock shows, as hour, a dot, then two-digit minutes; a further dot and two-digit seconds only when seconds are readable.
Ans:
6.33
